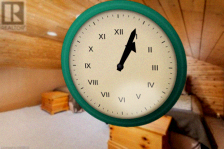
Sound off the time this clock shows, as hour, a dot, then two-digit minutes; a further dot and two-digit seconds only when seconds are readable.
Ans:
1.04
